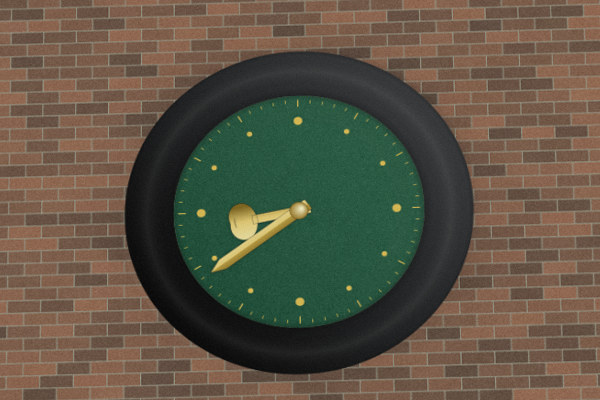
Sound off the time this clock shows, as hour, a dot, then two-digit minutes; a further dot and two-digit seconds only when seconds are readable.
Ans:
8.39
